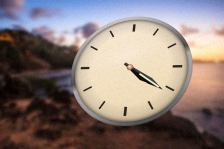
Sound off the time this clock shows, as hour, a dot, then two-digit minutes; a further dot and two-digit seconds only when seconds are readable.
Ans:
4.21
